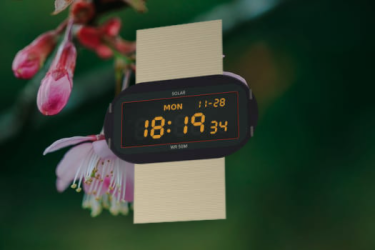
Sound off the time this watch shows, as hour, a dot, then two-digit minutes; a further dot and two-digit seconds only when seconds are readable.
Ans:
18.19.34
